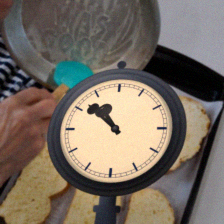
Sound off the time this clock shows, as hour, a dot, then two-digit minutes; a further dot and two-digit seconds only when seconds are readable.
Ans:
10.52
